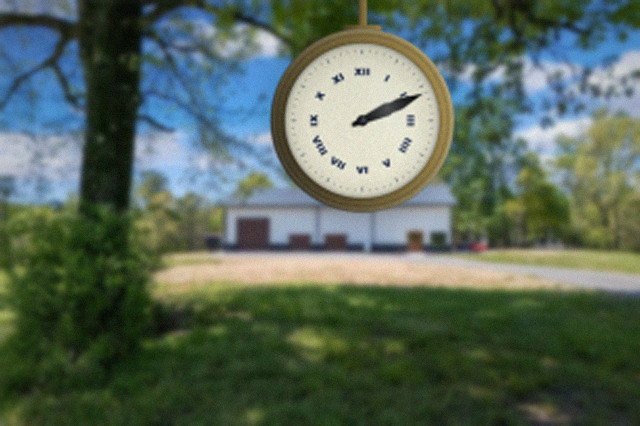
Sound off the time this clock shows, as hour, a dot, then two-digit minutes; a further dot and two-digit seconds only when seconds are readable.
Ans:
2.11
